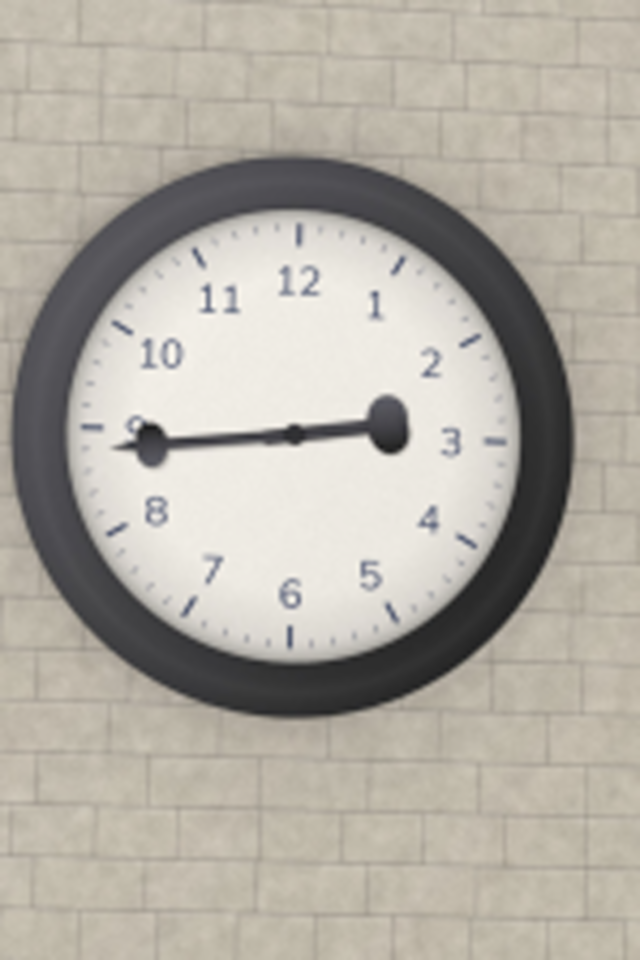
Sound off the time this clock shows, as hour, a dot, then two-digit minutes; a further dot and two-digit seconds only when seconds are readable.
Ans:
2.44
